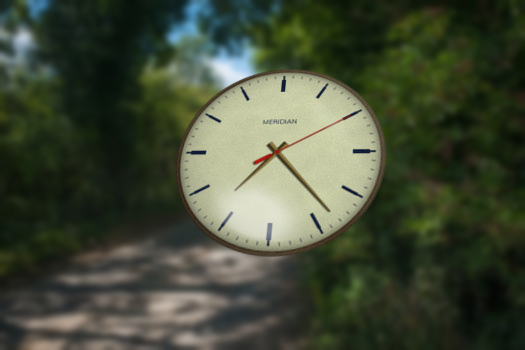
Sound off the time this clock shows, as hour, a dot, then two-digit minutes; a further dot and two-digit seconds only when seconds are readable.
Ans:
7.23.10
